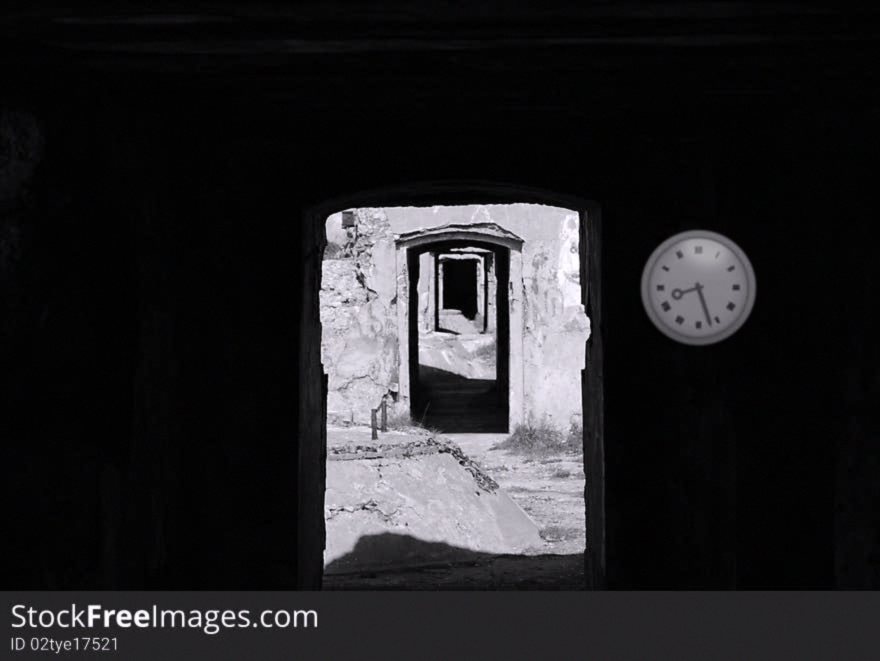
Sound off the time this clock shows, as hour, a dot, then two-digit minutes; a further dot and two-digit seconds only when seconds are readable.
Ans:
8.27
